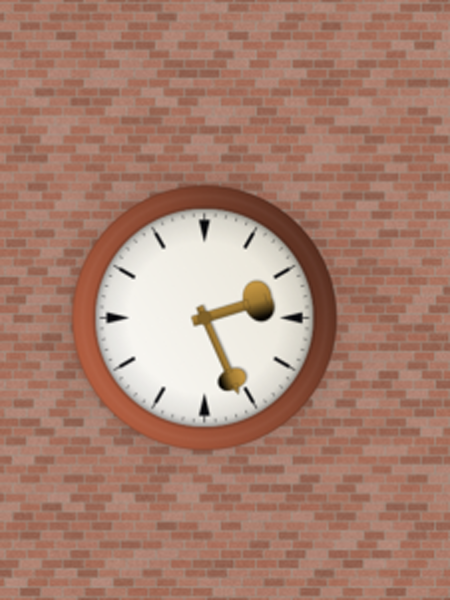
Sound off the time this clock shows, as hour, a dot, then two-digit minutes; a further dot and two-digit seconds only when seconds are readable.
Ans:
2.26
